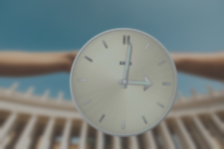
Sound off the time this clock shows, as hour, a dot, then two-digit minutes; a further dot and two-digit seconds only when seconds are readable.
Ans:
3.01
